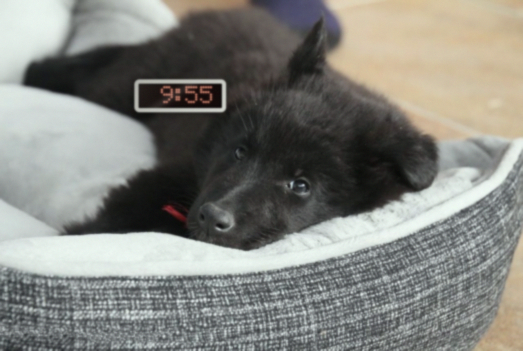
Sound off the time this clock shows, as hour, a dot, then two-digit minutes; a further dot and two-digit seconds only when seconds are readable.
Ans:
9.55
